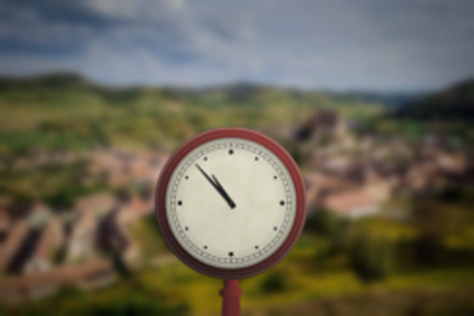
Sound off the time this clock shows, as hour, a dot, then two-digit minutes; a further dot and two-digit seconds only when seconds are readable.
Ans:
10.53
